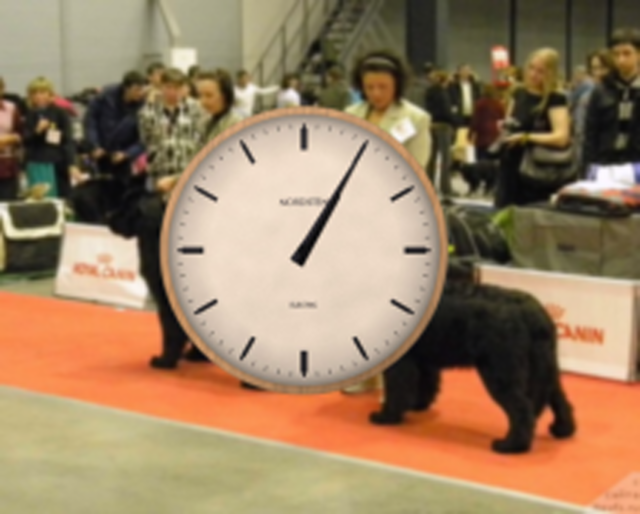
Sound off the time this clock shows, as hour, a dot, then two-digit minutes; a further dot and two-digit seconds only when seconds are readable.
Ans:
1.05
